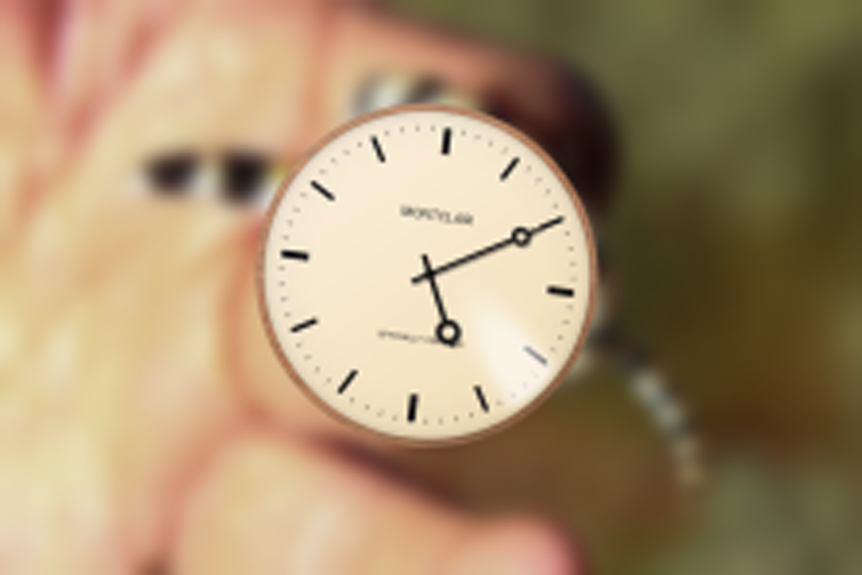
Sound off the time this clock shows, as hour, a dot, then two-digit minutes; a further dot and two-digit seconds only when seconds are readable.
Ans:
5.10
